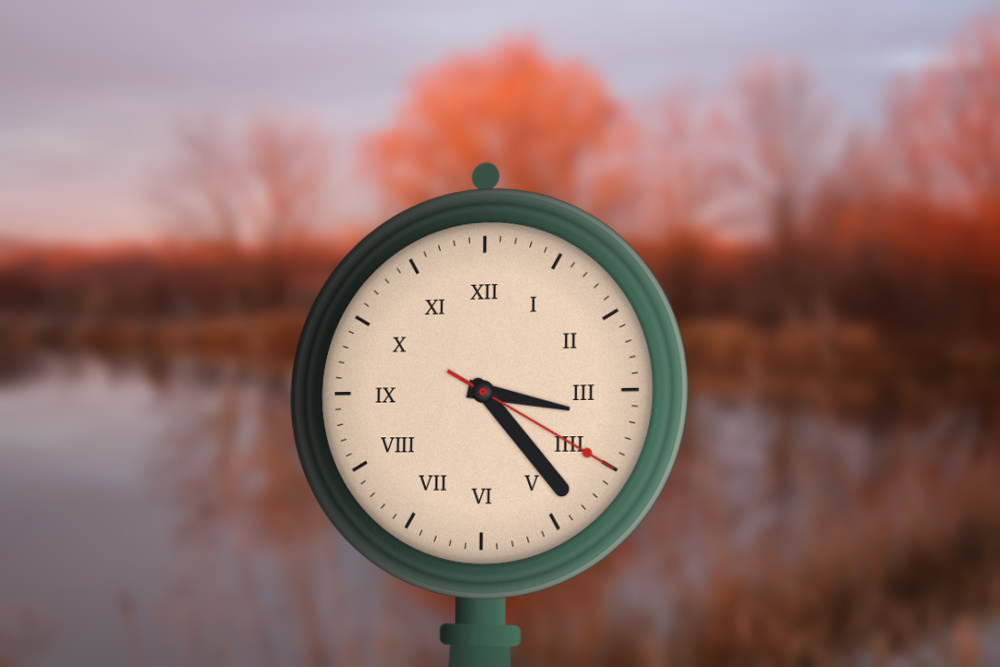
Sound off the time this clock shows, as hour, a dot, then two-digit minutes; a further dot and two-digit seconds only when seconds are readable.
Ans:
3.23.20
